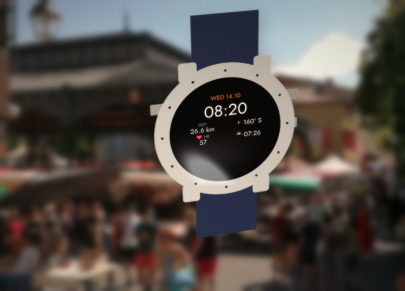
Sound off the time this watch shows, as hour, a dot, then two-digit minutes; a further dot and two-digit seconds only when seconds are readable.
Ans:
8.20
